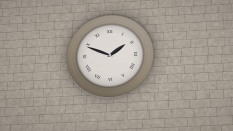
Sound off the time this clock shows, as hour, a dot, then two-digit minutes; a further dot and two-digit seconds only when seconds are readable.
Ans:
1.49
